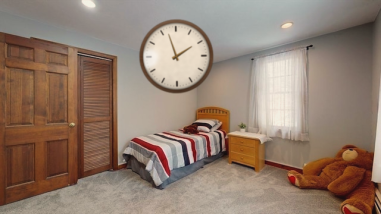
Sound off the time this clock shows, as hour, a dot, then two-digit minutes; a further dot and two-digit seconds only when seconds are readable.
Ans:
1.57
